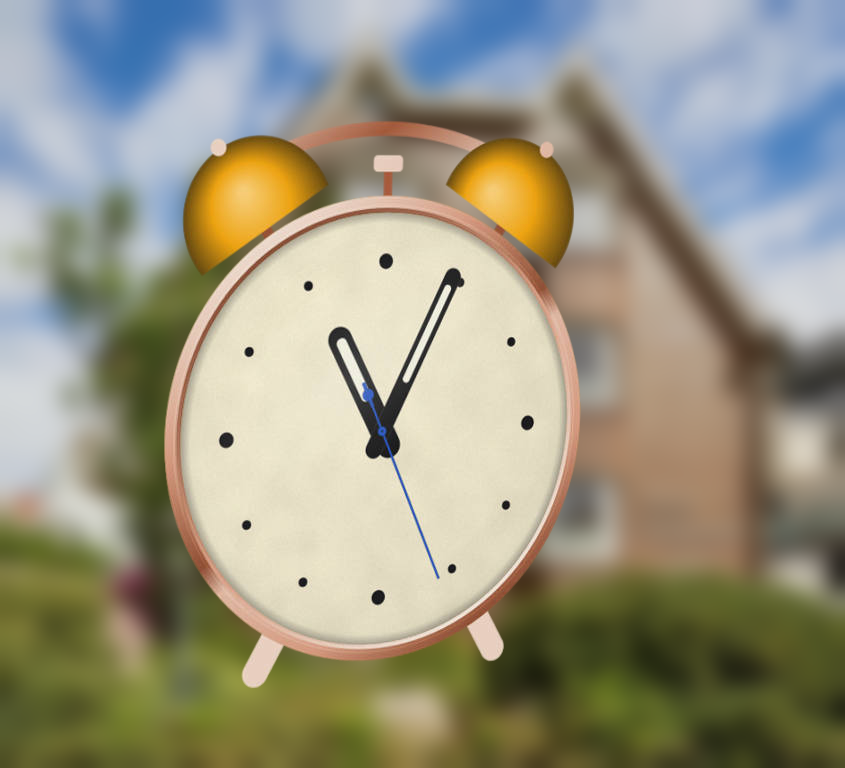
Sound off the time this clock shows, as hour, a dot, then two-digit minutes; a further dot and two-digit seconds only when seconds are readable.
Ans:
11.04.26
